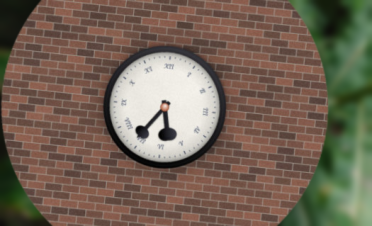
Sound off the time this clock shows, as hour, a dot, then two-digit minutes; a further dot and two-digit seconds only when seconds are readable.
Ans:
5.36
